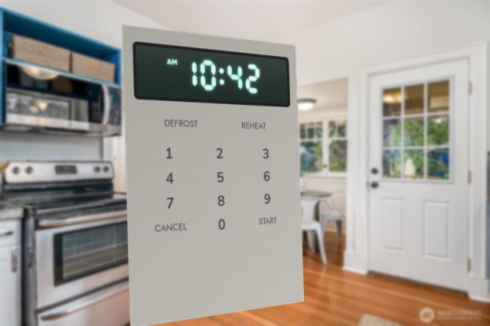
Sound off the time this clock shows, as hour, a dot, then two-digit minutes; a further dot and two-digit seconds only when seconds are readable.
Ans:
10.42
